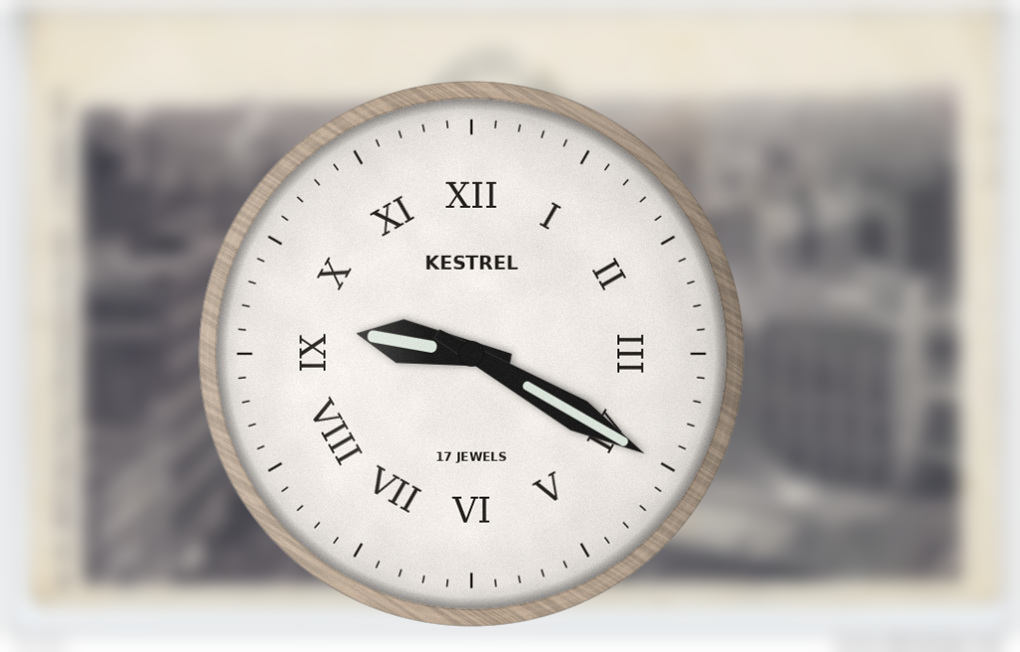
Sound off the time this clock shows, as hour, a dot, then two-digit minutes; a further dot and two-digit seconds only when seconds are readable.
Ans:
9.20
